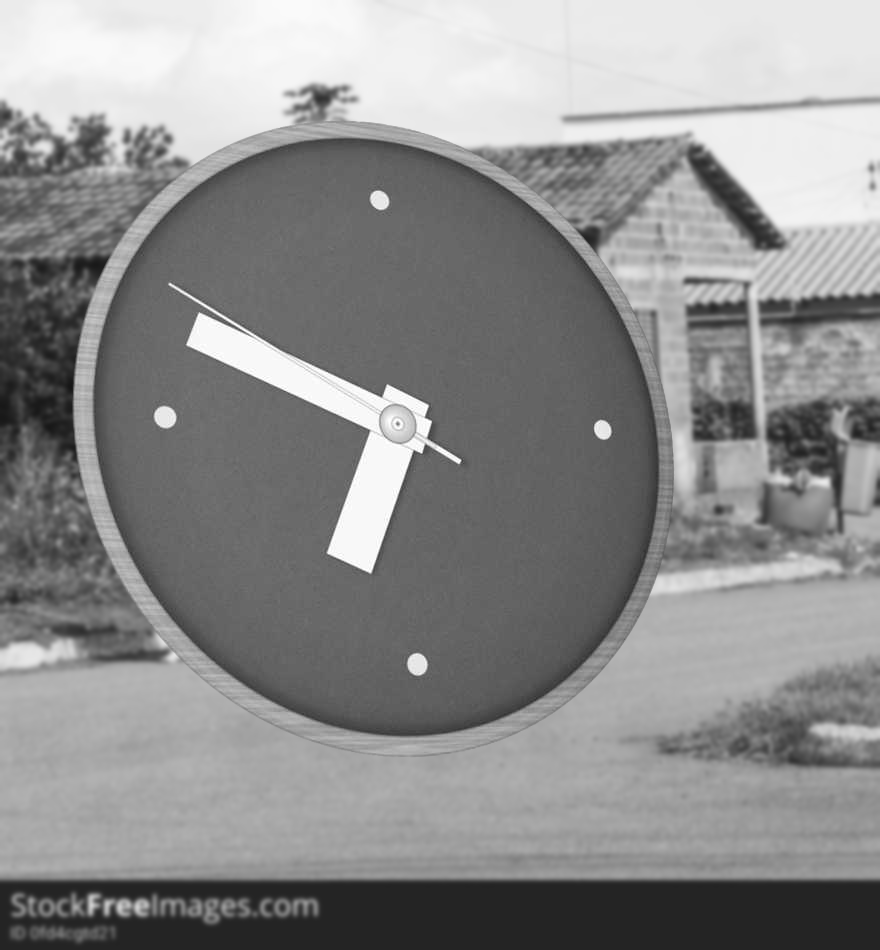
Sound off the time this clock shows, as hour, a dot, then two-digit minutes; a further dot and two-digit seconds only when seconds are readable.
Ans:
6.48.50
